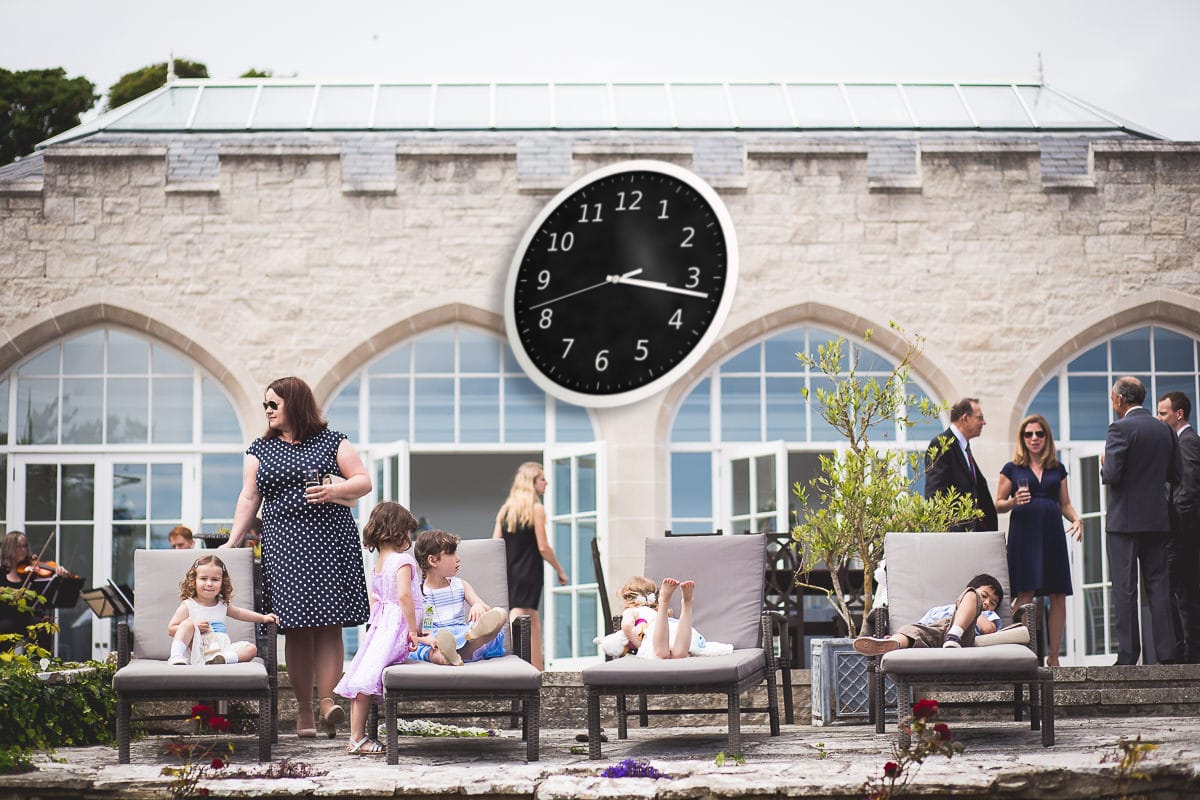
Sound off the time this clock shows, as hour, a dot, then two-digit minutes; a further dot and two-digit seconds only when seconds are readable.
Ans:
3.16.42
